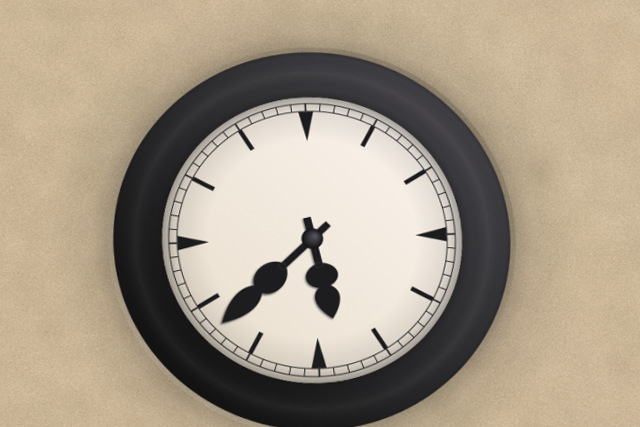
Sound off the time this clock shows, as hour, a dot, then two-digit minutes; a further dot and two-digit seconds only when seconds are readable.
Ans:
5.38
